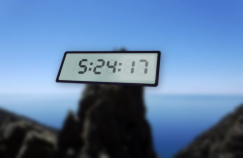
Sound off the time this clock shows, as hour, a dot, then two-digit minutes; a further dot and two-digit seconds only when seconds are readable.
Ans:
5.24.17
